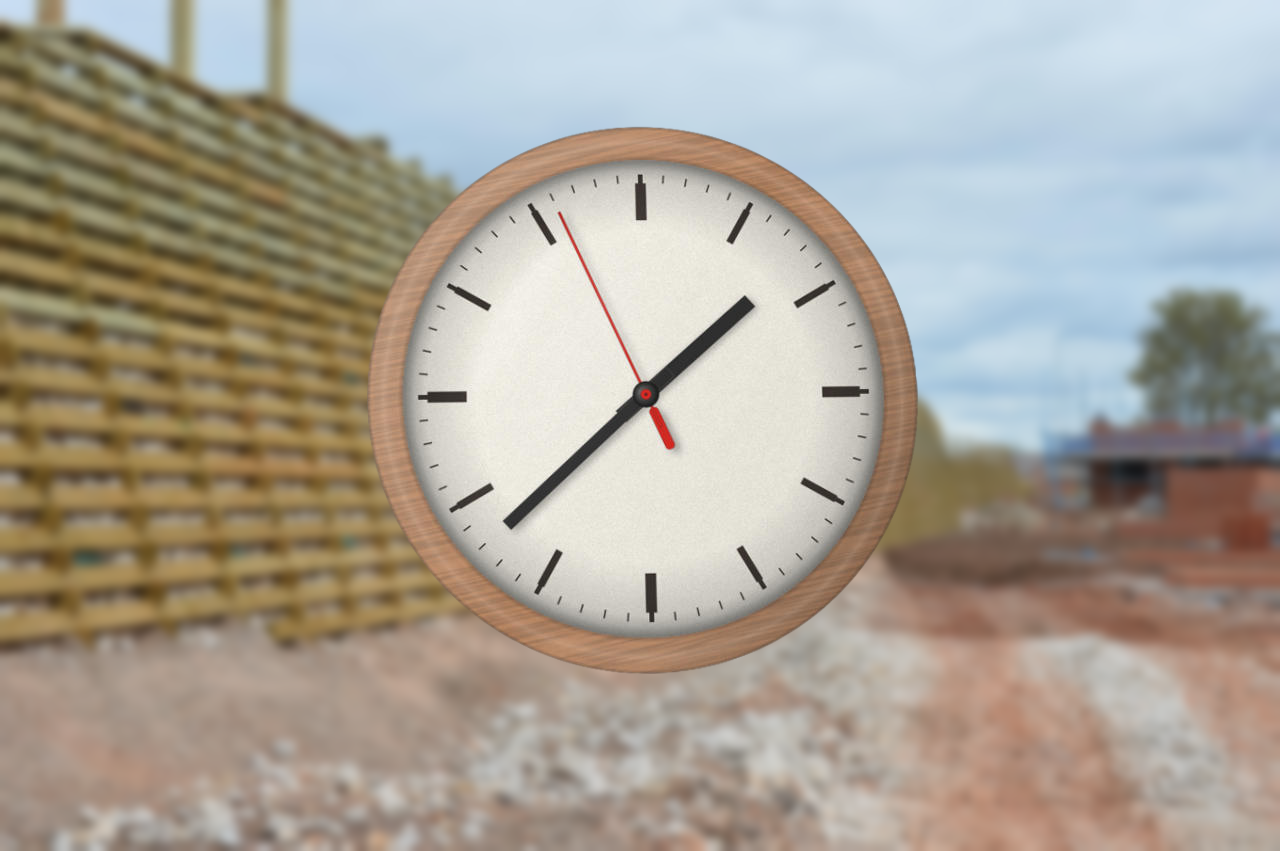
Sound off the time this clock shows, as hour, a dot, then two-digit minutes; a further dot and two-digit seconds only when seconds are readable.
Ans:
1.37.56
